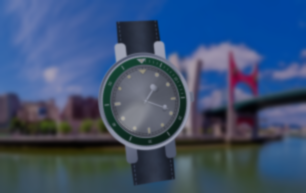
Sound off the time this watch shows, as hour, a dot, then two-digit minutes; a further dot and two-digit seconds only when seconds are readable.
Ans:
1.19
